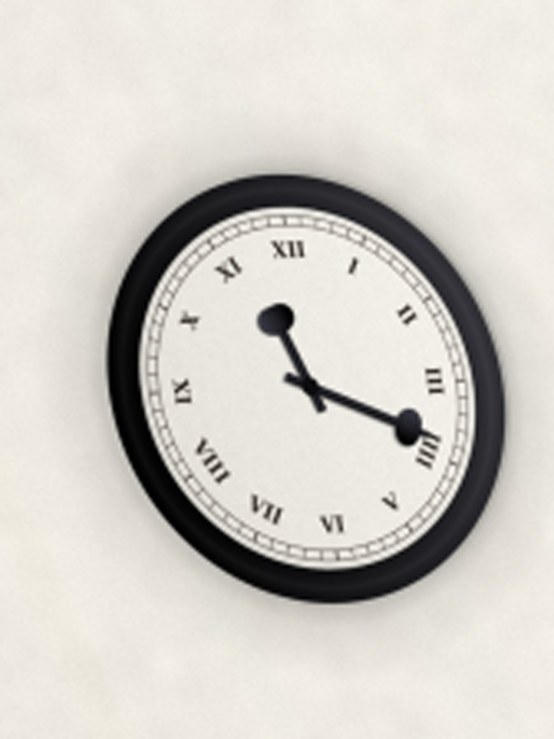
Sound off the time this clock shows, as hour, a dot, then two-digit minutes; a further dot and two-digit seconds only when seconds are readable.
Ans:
11.19
